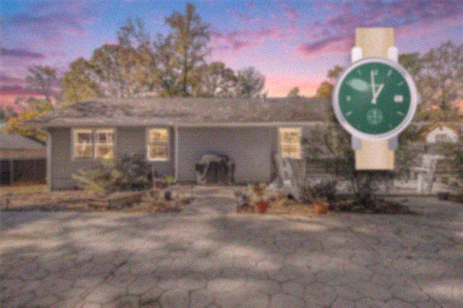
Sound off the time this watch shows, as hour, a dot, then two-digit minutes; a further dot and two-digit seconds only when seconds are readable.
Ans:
12.59
